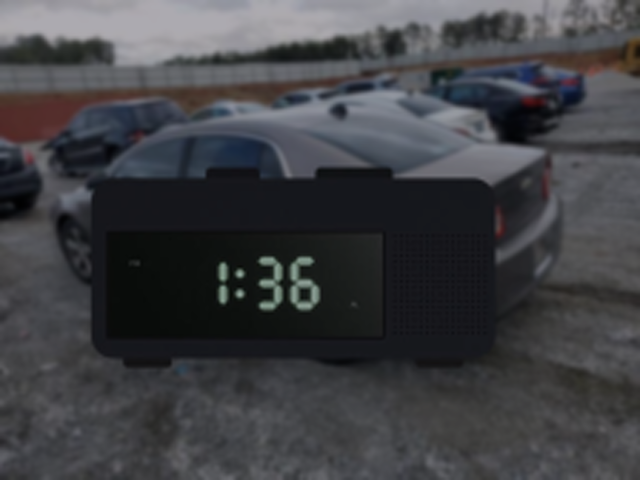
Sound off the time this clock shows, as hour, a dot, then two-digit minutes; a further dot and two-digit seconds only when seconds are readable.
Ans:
1.36
